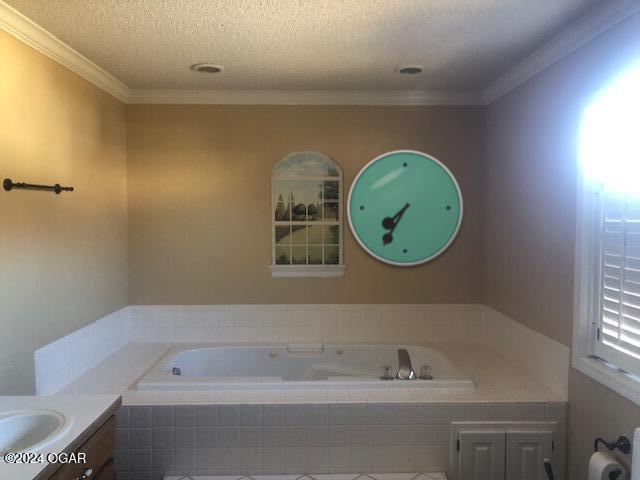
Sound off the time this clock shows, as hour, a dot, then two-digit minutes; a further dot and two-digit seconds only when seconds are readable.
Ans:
7.35
